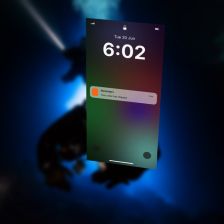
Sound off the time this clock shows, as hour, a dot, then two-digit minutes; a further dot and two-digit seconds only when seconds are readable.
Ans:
6.02
